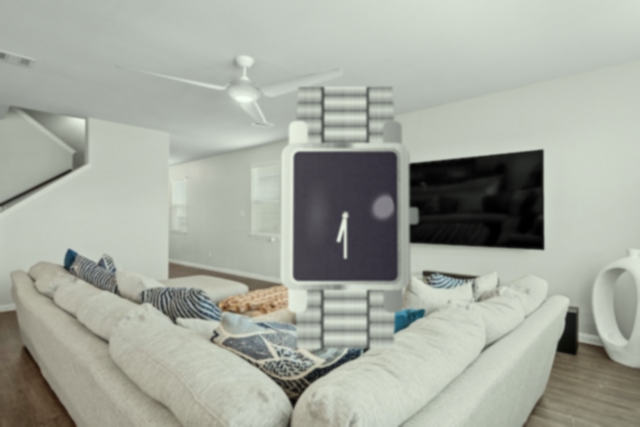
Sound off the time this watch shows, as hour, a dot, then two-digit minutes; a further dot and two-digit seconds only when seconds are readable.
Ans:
6.30
